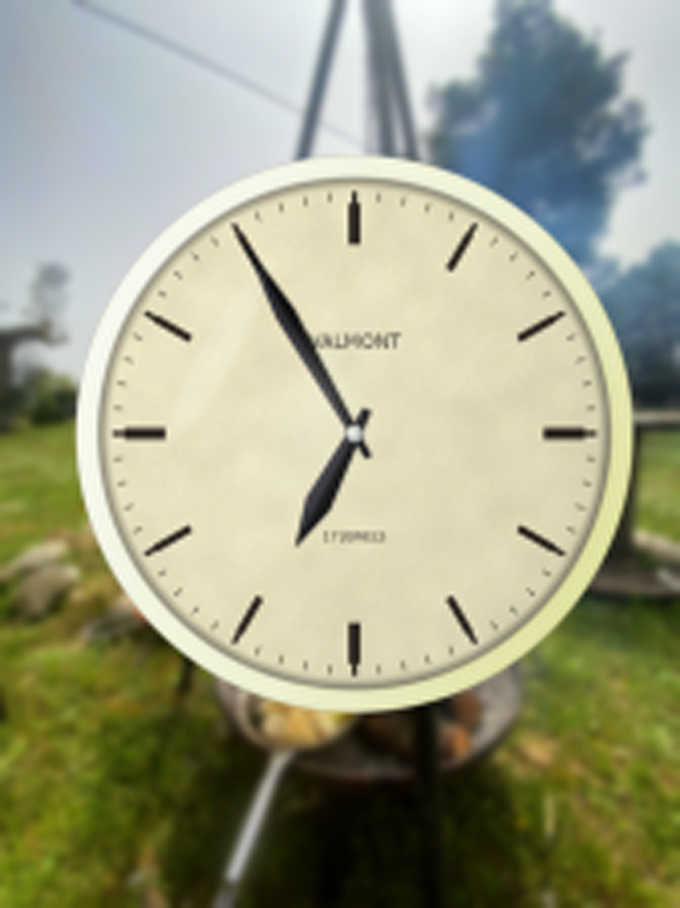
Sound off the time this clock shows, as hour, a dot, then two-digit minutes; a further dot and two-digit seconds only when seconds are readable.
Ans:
6.55
